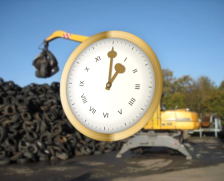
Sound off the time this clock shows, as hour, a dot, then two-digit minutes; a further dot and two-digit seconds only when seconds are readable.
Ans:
1.00
